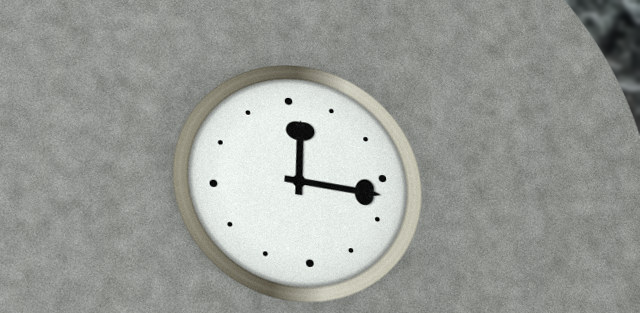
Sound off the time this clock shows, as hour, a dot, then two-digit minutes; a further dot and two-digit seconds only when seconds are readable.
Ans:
12.17
